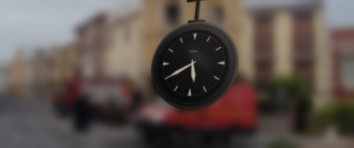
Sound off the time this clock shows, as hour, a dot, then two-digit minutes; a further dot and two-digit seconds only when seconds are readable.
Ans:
5.40
